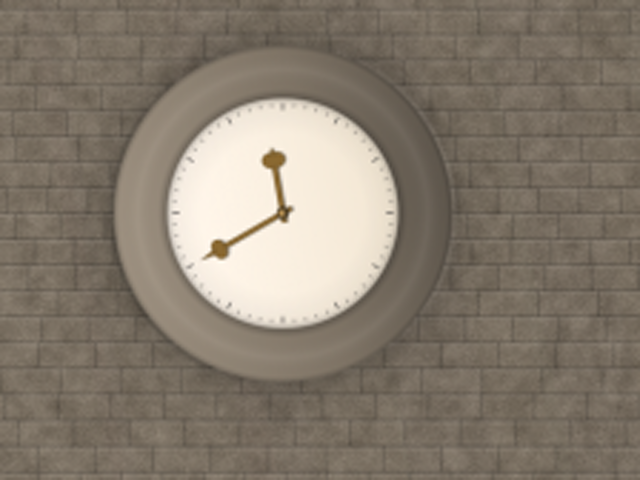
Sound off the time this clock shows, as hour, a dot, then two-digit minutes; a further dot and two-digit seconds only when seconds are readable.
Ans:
11.40
